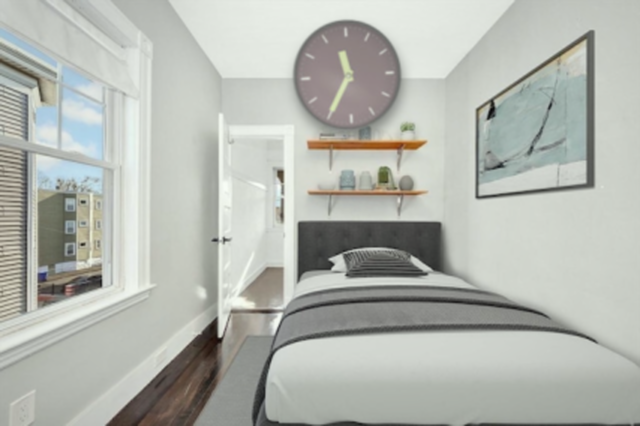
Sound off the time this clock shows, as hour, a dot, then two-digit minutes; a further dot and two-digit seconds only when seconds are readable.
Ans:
11.35
